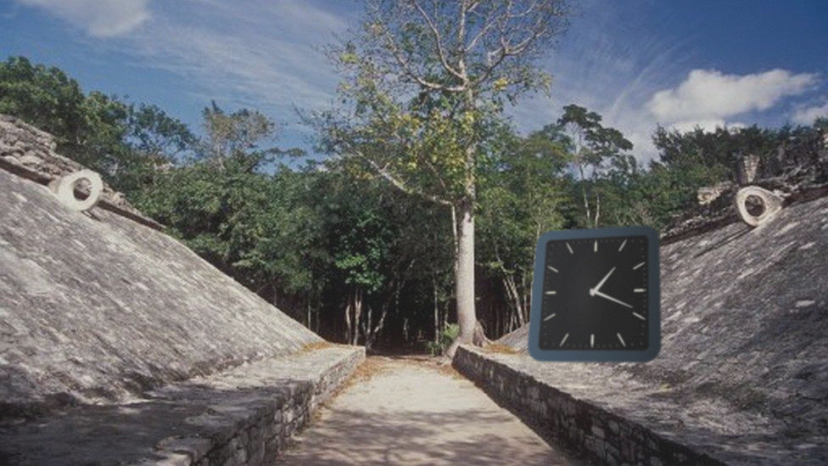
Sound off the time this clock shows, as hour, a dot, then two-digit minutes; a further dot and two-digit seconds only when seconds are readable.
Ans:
1.19
